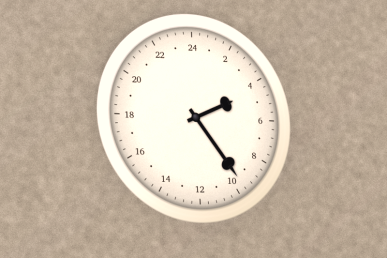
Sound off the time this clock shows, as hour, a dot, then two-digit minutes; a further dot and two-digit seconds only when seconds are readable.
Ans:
4.24
